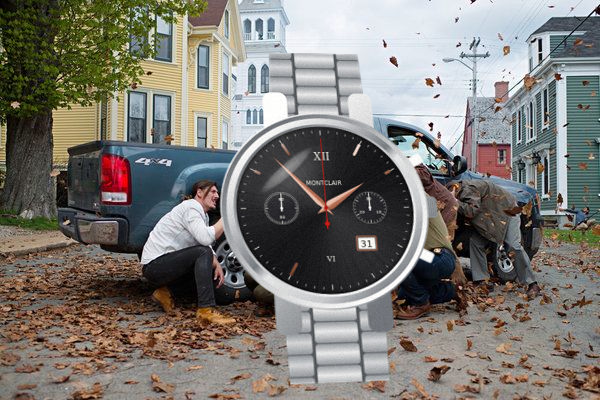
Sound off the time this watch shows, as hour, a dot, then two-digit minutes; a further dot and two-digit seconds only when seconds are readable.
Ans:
1.53
